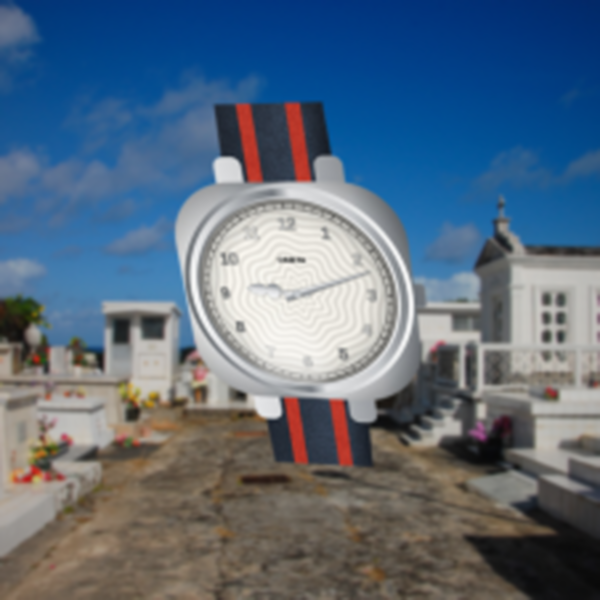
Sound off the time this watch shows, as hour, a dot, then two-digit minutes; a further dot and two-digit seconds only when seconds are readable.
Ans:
9.12
